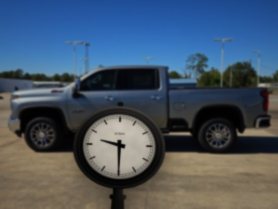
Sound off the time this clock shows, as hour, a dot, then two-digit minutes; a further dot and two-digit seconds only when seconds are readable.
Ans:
9.30
